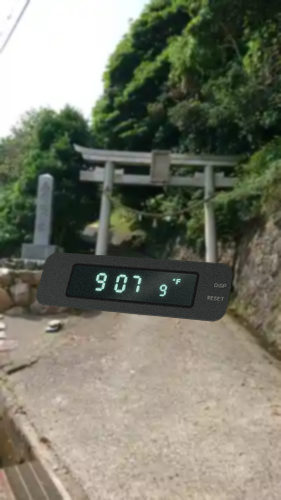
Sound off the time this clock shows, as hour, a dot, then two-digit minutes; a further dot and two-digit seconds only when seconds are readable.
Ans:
9.07
